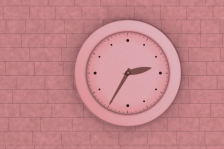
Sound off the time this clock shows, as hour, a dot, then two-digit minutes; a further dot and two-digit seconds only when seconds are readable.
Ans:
2.35
